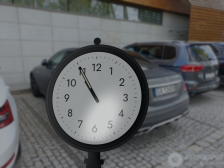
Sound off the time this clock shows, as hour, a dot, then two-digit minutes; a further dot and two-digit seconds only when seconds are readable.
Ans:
10.55
